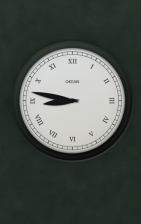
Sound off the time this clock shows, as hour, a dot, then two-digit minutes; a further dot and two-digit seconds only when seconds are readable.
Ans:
8.47
